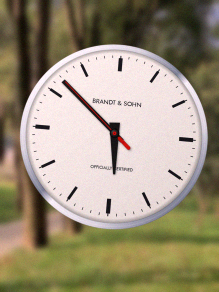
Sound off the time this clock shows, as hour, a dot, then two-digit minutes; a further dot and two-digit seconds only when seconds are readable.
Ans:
5.51.52
